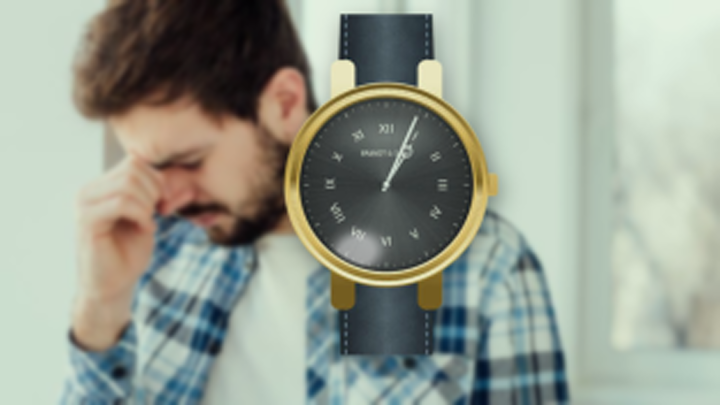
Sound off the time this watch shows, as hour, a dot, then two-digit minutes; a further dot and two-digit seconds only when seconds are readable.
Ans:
1.04
